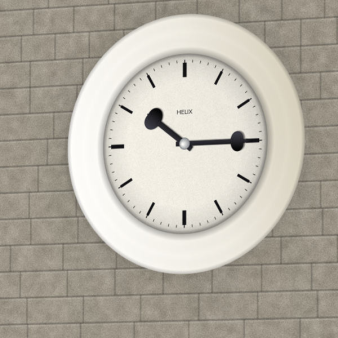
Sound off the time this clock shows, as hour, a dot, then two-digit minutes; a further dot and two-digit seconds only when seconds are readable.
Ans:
10.15
